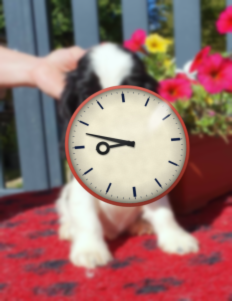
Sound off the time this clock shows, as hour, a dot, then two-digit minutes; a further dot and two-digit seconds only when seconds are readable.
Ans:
8.48
